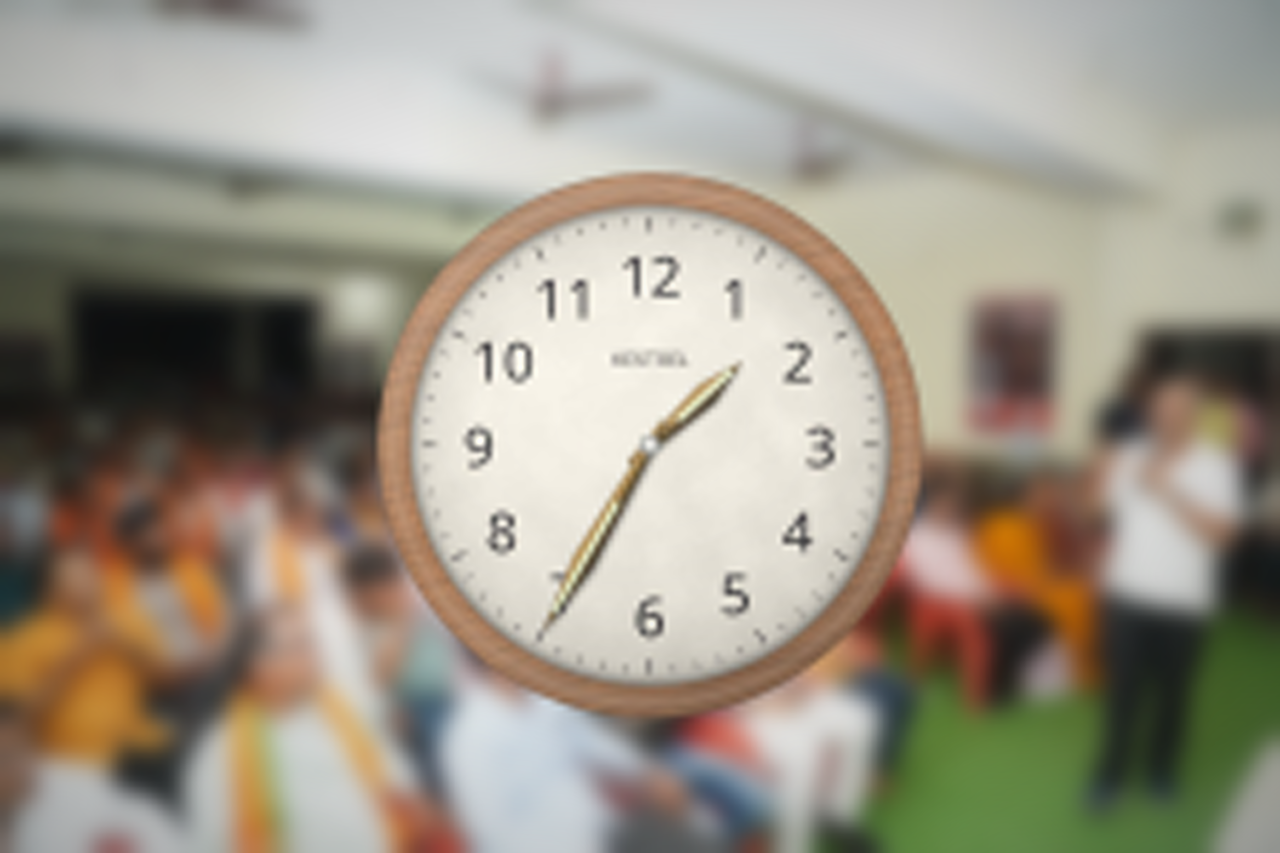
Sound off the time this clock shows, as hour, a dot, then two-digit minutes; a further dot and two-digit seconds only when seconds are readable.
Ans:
1.35
